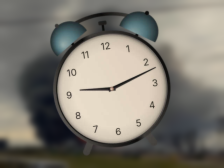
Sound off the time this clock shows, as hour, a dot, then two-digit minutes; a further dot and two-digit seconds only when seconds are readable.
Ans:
9.12
